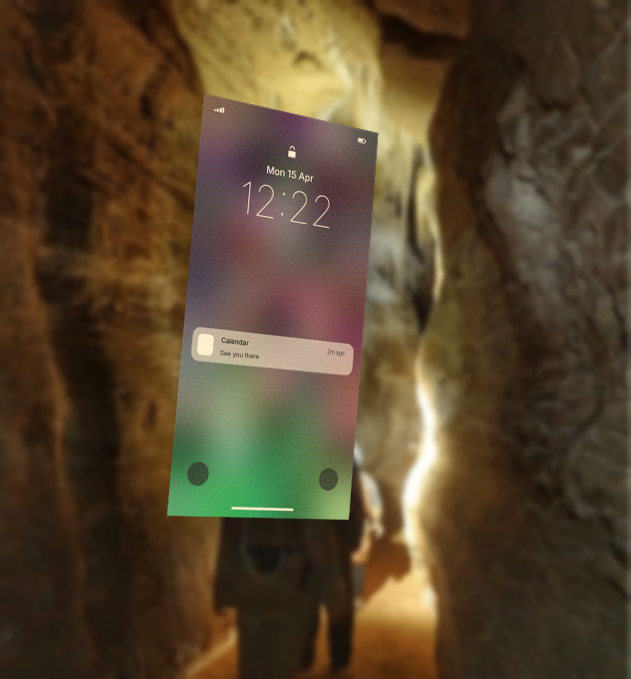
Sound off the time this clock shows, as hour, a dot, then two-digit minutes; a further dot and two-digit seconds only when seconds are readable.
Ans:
12.22
